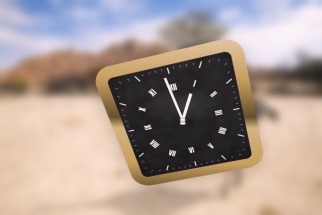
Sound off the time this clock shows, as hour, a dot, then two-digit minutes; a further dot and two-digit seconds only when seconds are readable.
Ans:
12.59
